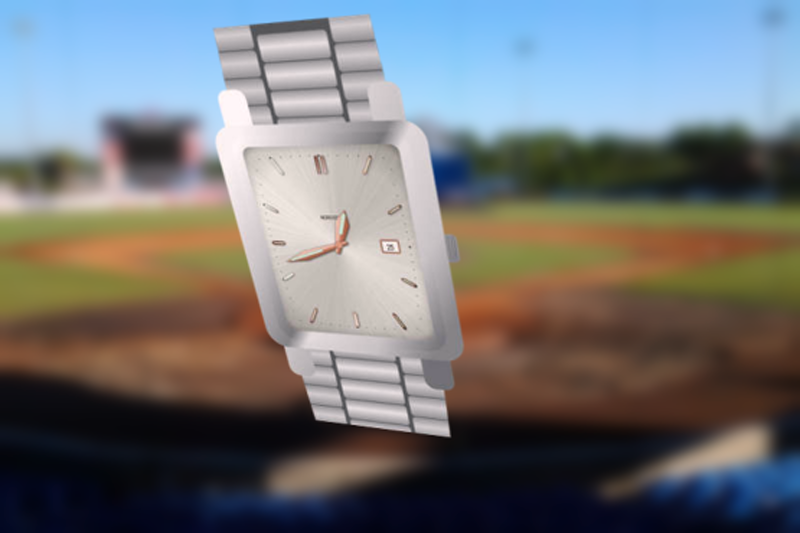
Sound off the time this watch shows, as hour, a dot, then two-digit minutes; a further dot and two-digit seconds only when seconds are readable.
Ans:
12.42
